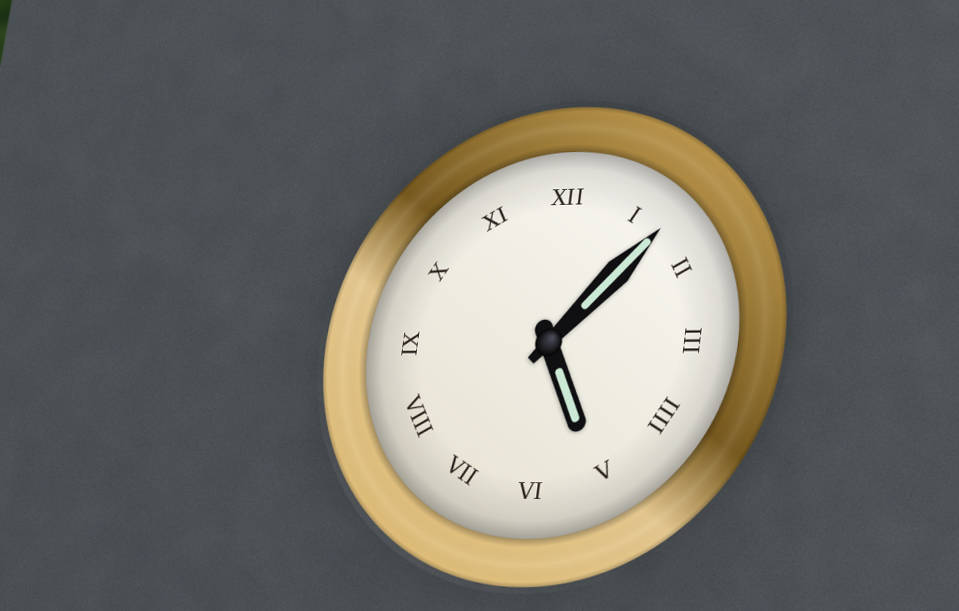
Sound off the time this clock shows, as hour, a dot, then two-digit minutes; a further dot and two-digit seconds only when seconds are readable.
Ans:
5.07
